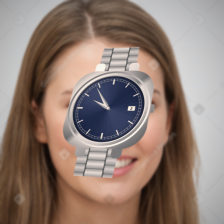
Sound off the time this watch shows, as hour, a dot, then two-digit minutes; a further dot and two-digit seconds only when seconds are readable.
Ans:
9.54
